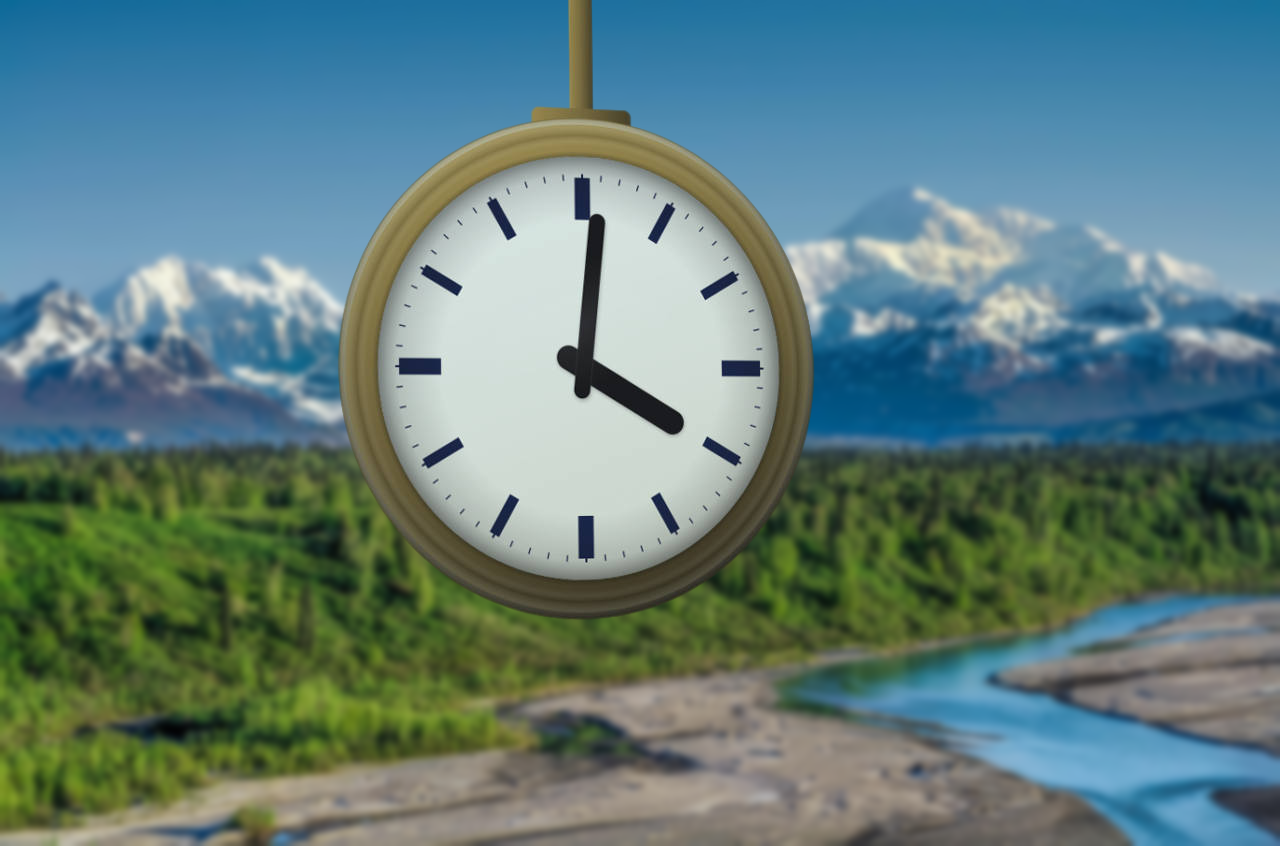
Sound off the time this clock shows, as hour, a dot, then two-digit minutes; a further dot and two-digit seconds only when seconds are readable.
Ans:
4.01
